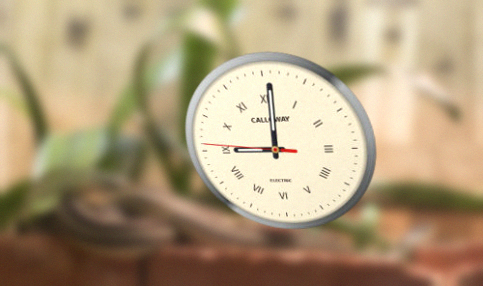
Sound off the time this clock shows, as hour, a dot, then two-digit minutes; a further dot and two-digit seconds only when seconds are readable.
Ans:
9.00.46
